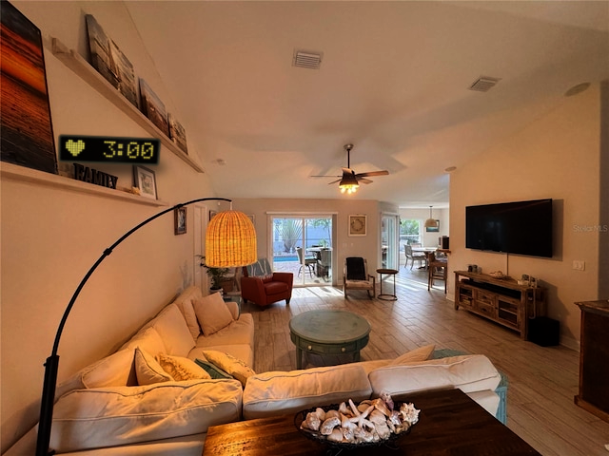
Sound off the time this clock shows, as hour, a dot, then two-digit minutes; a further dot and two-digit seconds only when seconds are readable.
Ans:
3.00
